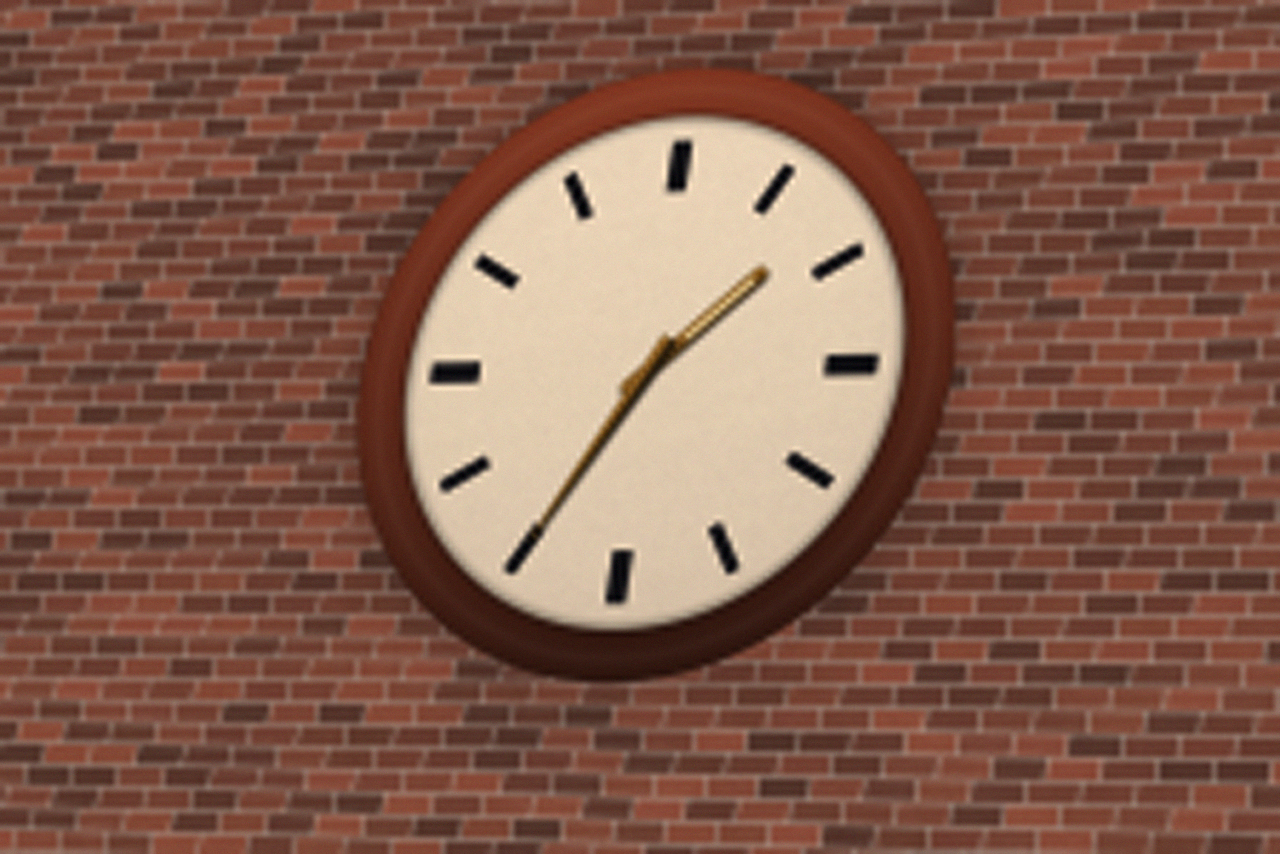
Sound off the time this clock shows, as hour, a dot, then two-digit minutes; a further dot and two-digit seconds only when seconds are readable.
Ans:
1.35
